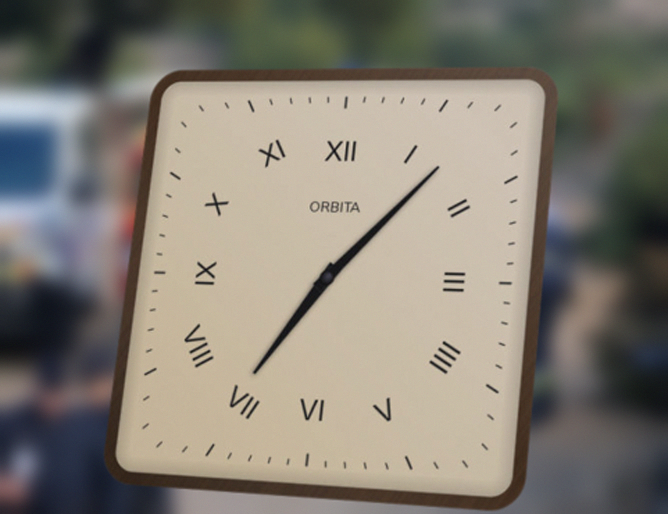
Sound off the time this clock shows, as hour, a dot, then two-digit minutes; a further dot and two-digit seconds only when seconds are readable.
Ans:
7.07
